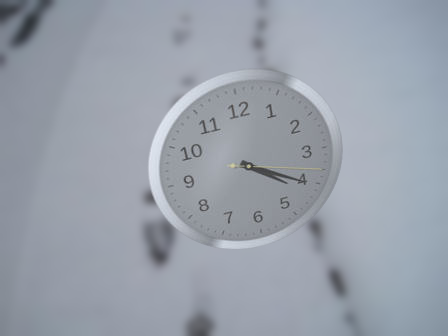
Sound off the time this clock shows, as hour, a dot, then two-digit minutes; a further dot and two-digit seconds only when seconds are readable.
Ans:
4.20.18
